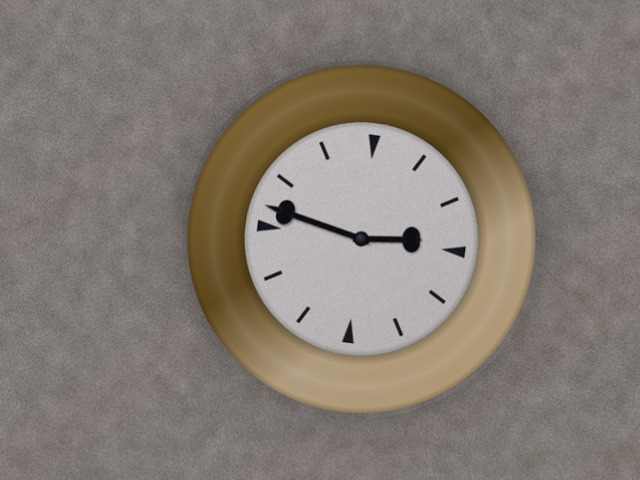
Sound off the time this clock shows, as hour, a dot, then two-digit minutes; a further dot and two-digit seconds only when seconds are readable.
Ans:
2.47
